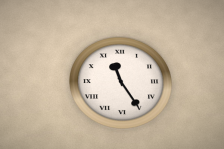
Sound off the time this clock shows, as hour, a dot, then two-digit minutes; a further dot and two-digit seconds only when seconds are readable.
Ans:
11.25
